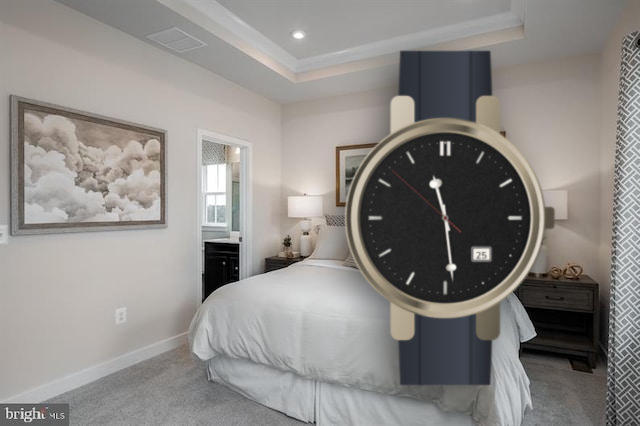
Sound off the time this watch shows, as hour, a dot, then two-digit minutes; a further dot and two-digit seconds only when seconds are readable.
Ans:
11.28.52
